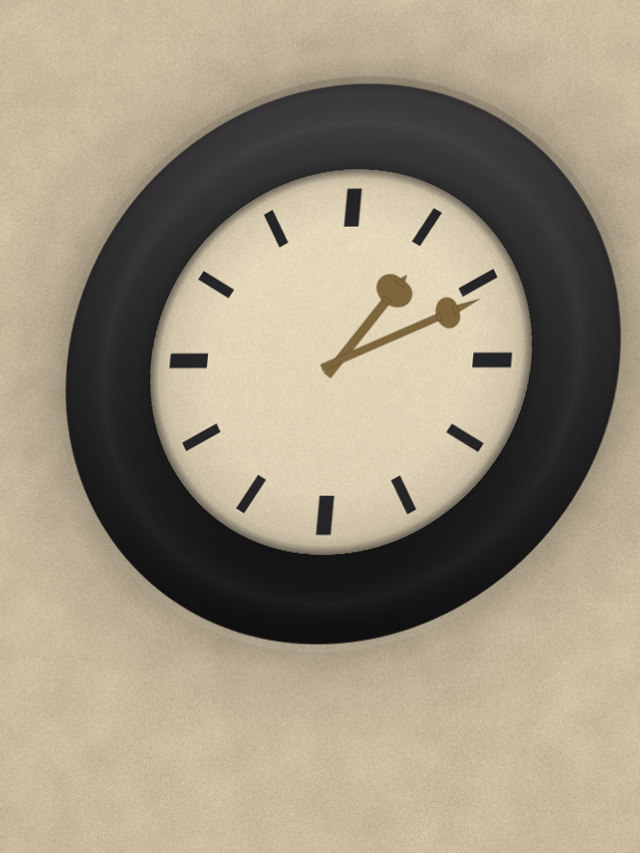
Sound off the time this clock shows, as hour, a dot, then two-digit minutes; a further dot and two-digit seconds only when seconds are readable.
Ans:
1.11
